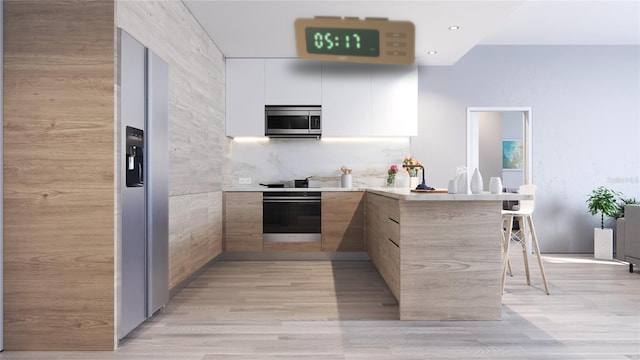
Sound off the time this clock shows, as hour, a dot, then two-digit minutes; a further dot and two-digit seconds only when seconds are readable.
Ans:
5.17
